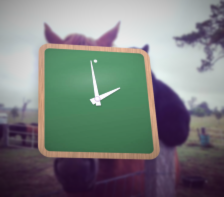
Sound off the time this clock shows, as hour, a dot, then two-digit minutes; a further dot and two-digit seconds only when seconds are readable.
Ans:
1.59
